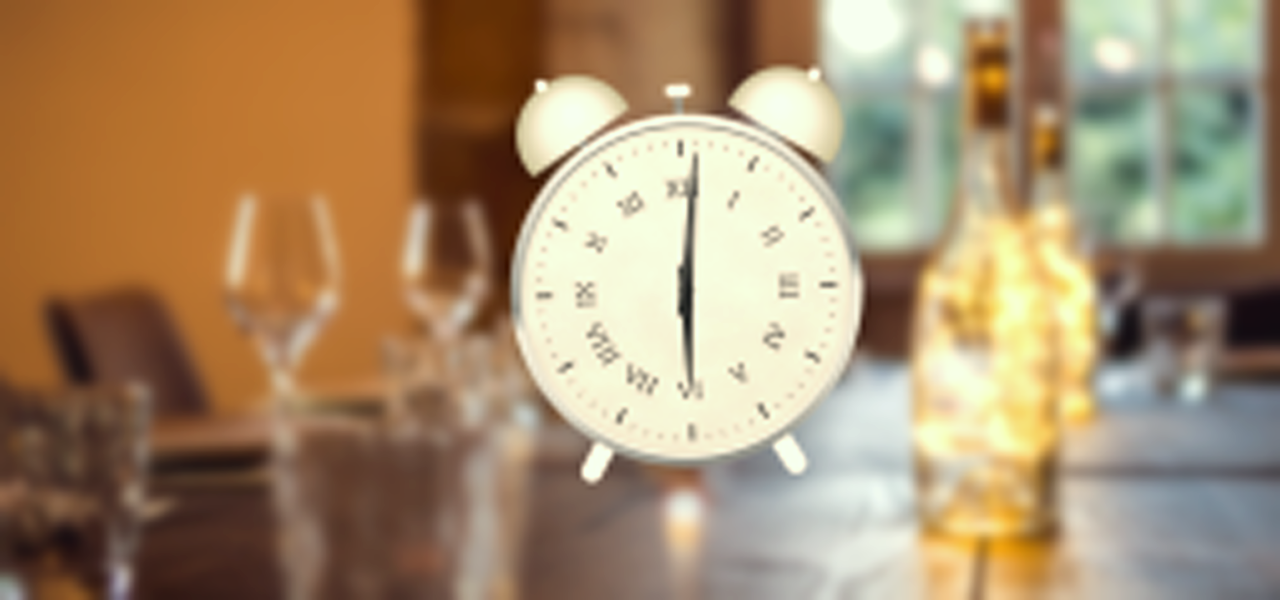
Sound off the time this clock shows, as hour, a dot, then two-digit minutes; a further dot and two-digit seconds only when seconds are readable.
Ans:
6.01
